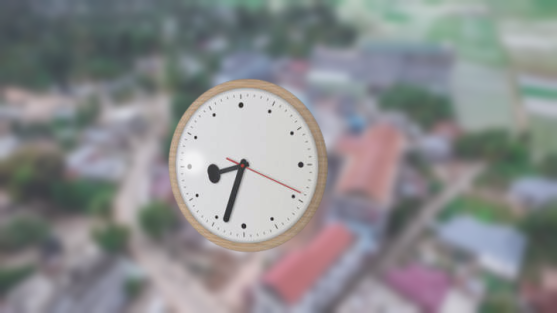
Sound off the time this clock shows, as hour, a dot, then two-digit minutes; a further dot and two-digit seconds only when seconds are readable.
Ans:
8.33.19
